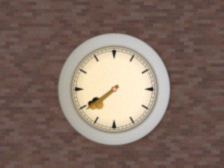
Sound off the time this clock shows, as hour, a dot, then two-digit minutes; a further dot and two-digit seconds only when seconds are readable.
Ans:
7.39
